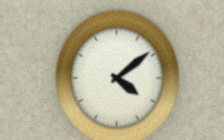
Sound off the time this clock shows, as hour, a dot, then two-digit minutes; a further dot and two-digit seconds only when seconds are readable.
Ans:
4.09
